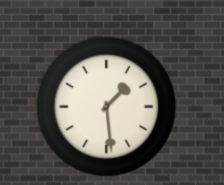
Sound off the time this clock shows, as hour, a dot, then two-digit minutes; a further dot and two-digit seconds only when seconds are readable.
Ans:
1.29
